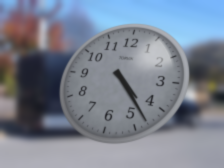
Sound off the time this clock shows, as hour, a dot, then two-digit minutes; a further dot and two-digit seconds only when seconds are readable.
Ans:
4.23
